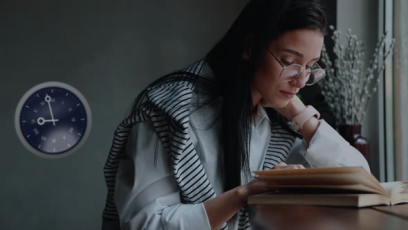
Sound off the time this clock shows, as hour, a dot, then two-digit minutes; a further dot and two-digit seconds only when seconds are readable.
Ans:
8.58
